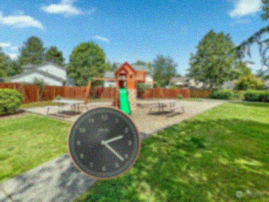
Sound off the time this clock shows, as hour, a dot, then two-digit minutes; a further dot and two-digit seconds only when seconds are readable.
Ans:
2.22
